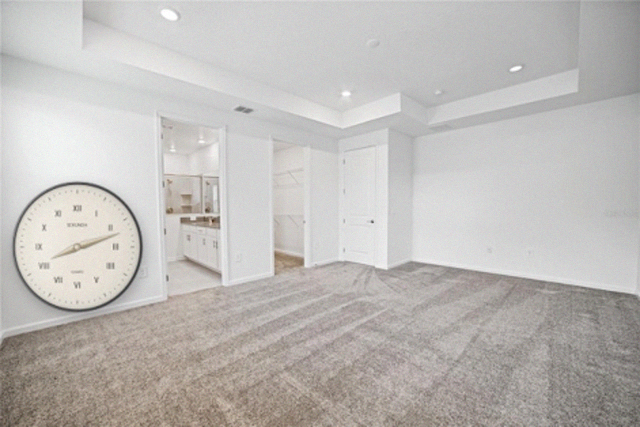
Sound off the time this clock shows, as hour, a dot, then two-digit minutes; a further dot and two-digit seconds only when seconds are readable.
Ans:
8.12
